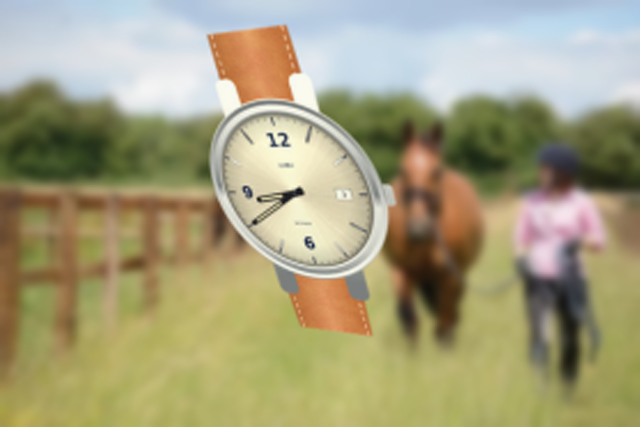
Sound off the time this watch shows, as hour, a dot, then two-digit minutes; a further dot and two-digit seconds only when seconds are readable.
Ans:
8.40
